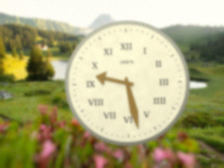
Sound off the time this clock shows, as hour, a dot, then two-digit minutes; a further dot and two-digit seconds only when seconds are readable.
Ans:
9.28
